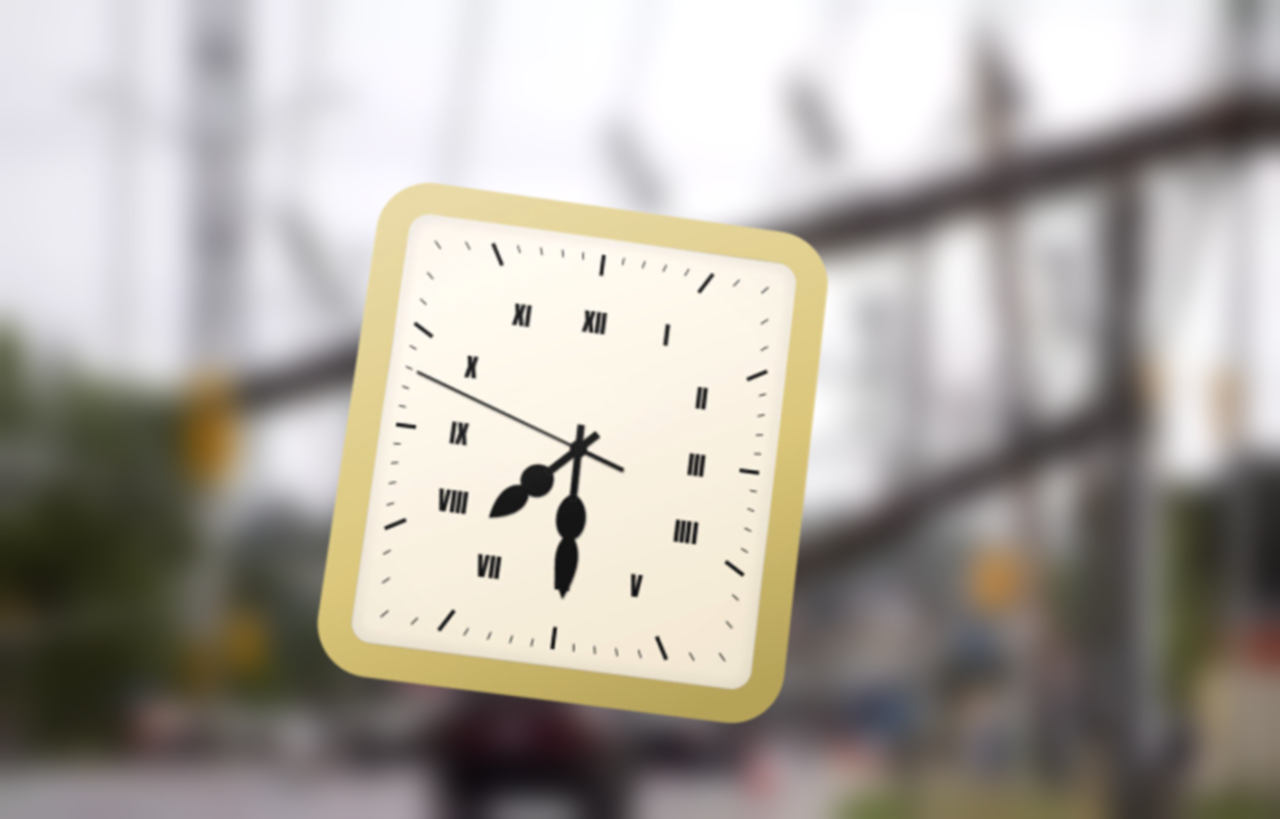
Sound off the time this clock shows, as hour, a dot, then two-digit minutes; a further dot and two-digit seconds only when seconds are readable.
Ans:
7.29.48
